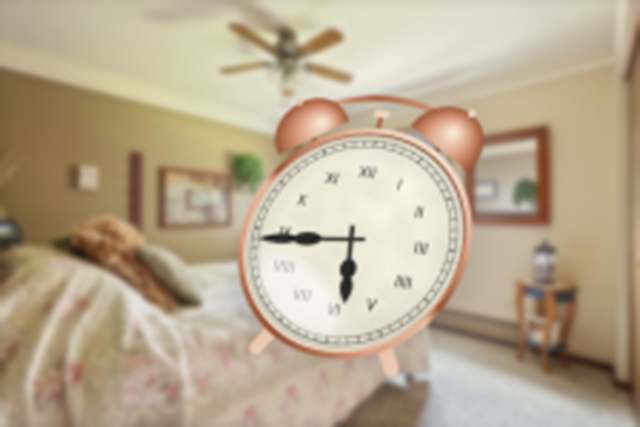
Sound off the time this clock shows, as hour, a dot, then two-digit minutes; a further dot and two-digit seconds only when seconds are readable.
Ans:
5.44
